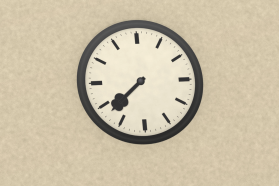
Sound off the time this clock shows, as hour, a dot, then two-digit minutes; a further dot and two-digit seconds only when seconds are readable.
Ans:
7.38
